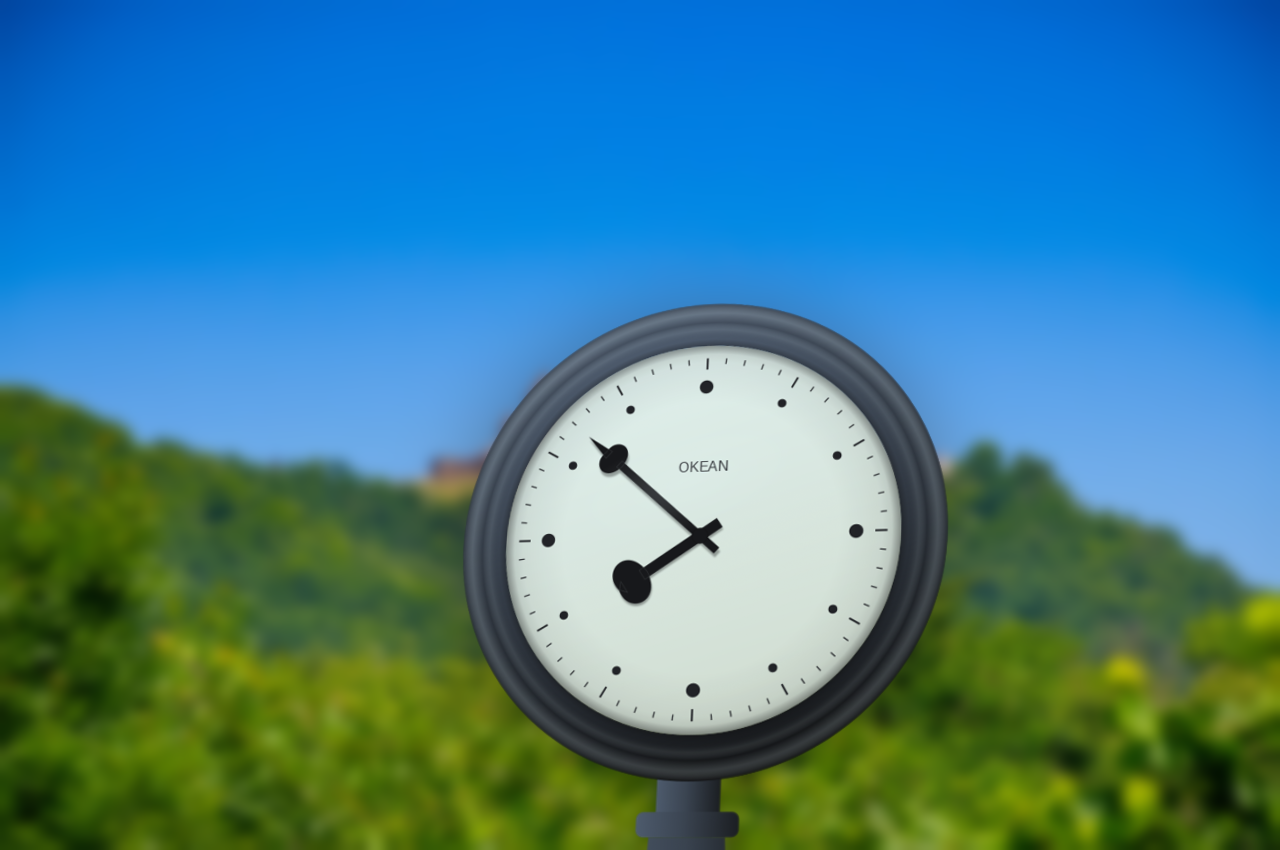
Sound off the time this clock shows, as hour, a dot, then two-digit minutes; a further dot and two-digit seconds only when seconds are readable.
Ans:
7.52
